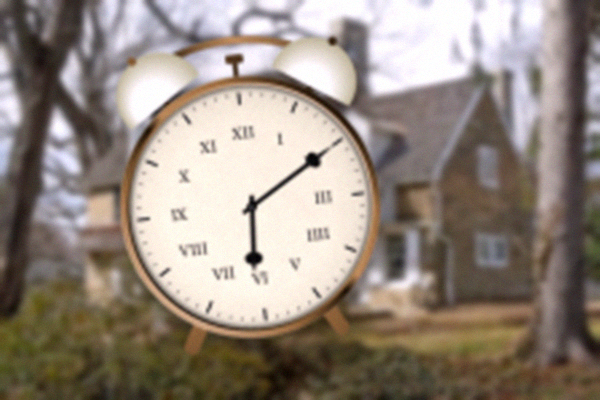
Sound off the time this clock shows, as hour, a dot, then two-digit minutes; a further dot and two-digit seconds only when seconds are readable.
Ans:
6.10
